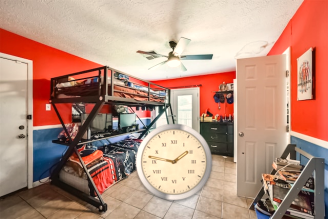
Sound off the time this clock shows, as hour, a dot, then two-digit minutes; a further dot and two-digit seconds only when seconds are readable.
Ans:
1.47
